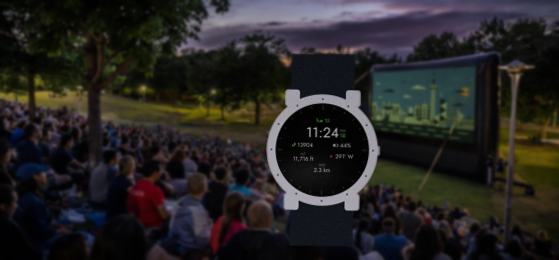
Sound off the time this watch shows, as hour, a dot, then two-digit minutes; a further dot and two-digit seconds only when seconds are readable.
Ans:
11.24
